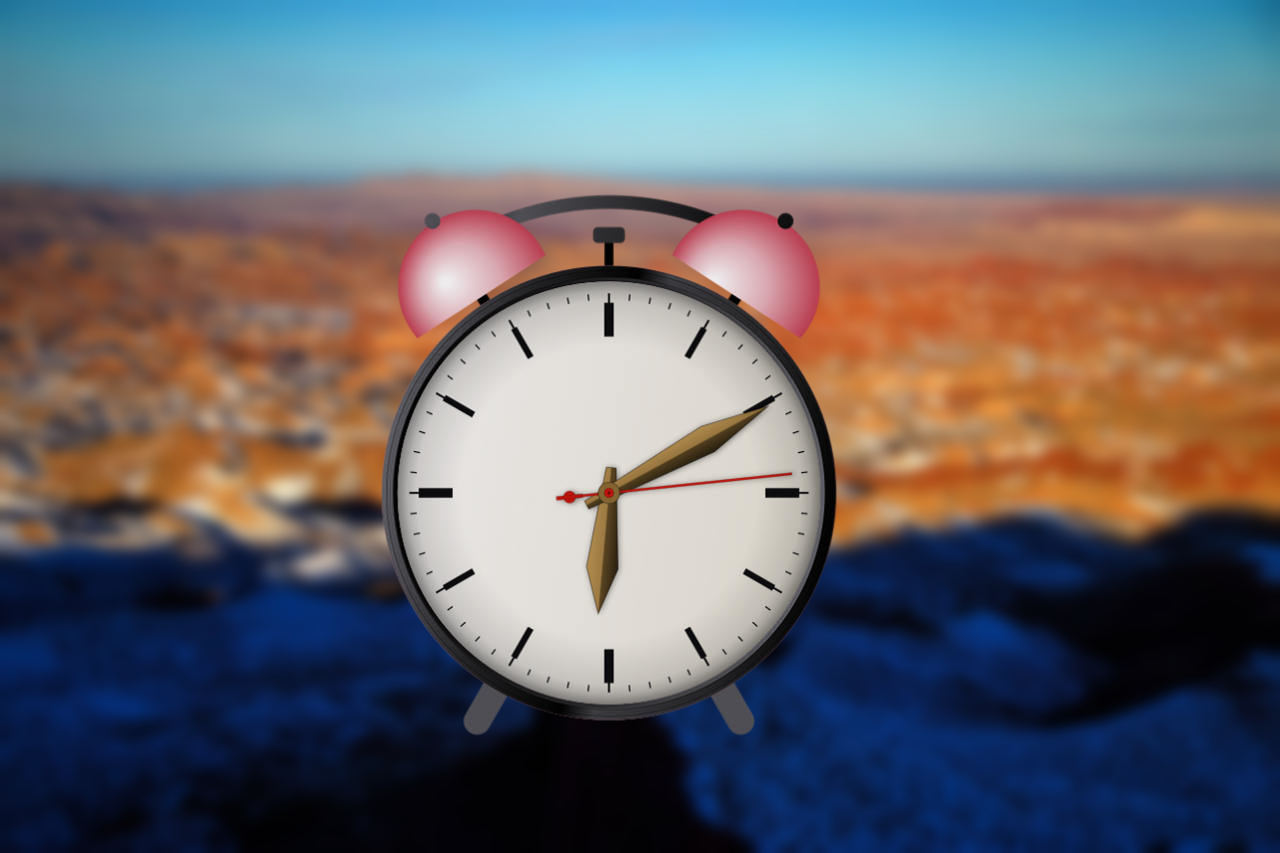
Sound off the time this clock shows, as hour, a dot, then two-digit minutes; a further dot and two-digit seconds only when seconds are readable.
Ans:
6.10.14
